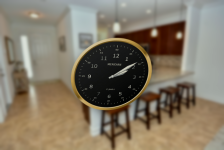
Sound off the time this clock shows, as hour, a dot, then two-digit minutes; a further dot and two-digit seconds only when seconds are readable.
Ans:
2.09
